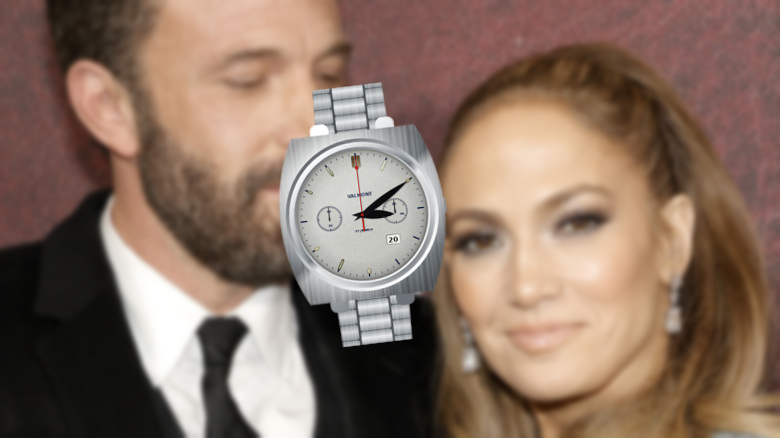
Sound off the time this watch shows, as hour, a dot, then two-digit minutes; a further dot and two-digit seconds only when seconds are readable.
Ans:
3.10
